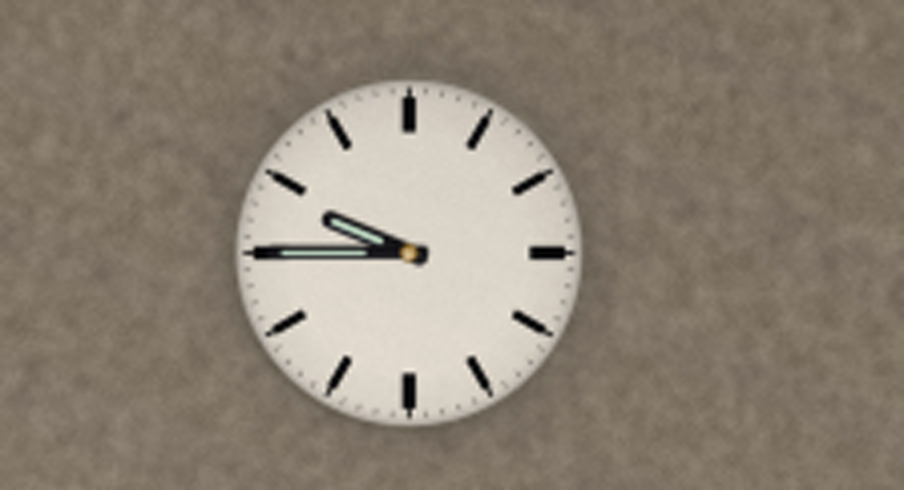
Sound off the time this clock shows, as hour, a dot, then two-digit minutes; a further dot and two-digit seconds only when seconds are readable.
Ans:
9.45
